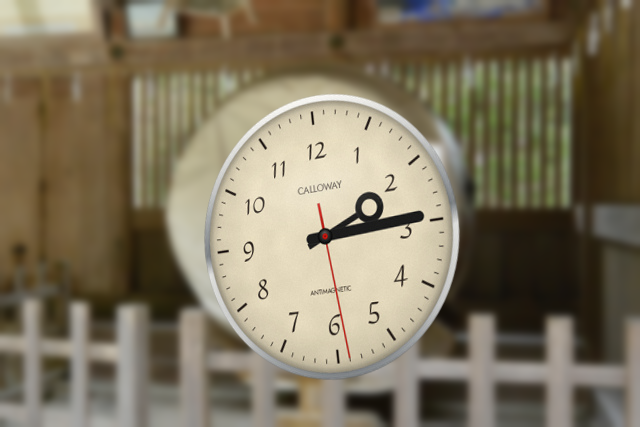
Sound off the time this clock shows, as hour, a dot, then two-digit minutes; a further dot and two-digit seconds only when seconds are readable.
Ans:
2.14.29
